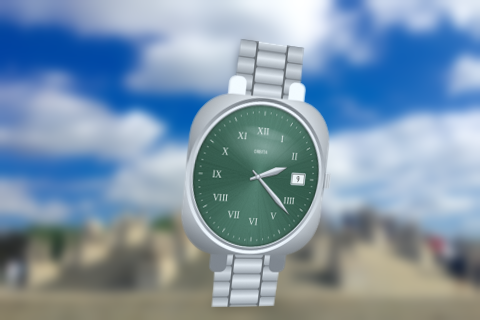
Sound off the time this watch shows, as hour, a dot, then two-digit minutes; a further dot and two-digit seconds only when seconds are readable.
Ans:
2.22
